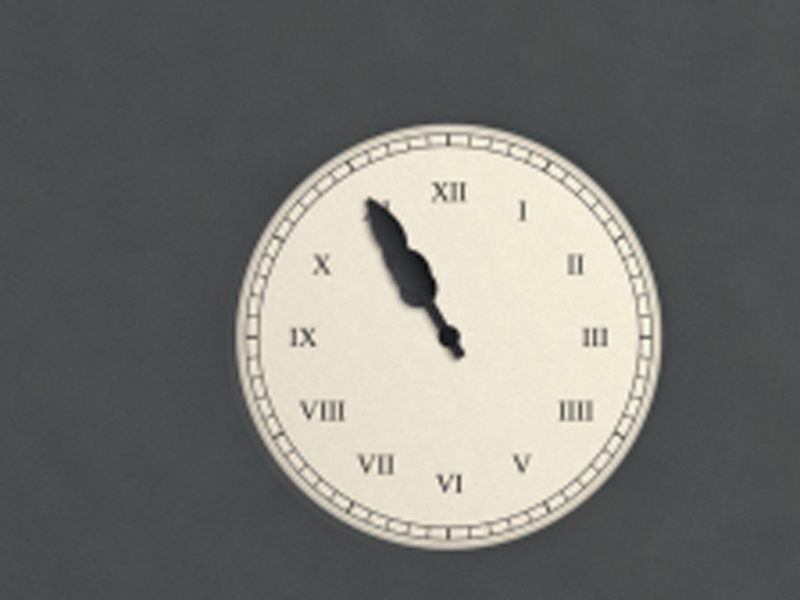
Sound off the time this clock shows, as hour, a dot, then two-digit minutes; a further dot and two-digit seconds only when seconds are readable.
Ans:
10.55
